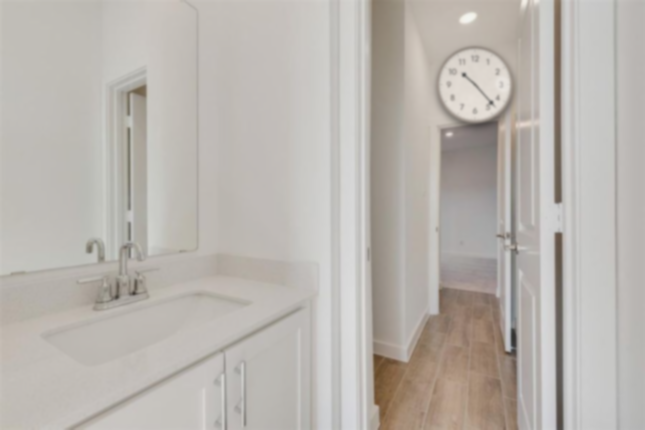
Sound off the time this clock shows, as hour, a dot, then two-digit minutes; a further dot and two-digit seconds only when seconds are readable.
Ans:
10.23
